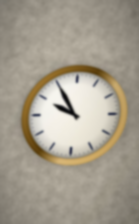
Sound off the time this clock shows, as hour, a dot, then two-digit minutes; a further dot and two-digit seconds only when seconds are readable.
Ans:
9.55
